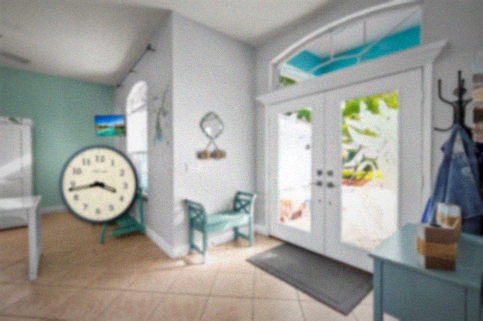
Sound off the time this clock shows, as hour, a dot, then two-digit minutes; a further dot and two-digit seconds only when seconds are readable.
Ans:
3.43
